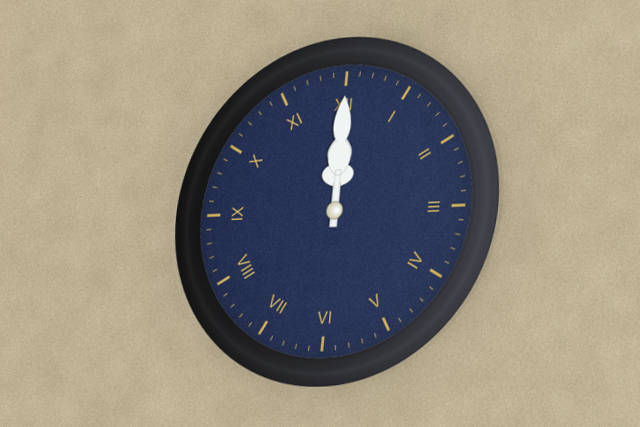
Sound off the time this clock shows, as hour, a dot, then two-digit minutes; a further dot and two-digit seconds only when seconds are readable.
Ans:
12.00
